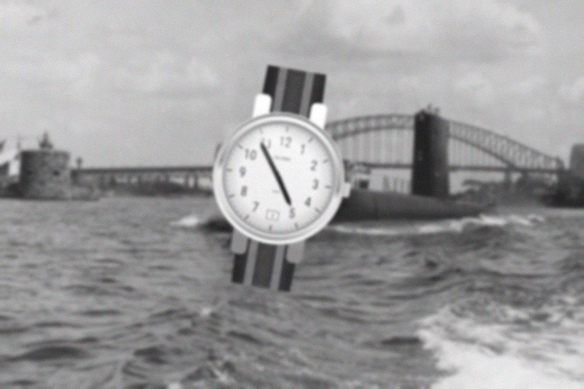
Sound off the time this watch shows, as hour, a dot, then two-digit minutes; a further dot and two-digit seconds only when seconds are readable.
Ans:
4.54
